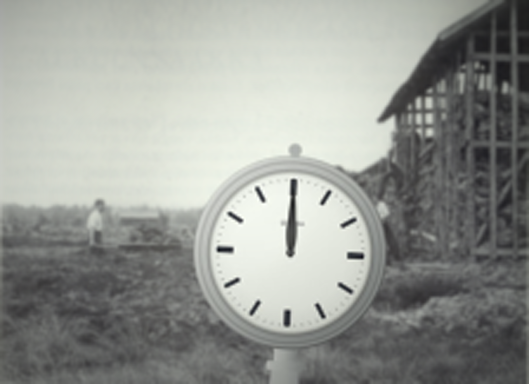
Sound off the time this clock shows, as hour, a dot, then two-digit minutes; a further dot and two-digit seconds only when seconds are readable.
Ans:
12.00
